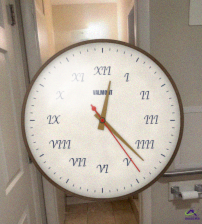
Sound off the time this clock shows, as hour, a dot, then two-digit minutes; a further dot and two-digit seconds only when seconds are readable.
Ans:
12.22.24
